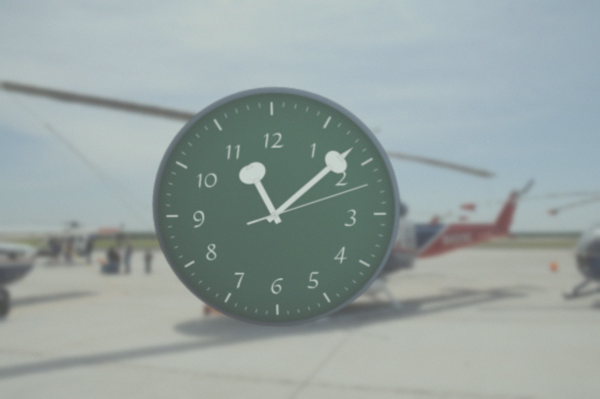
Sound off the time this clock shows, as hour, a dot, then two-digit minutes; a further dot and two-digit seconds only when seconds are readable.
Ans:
11.08.12
